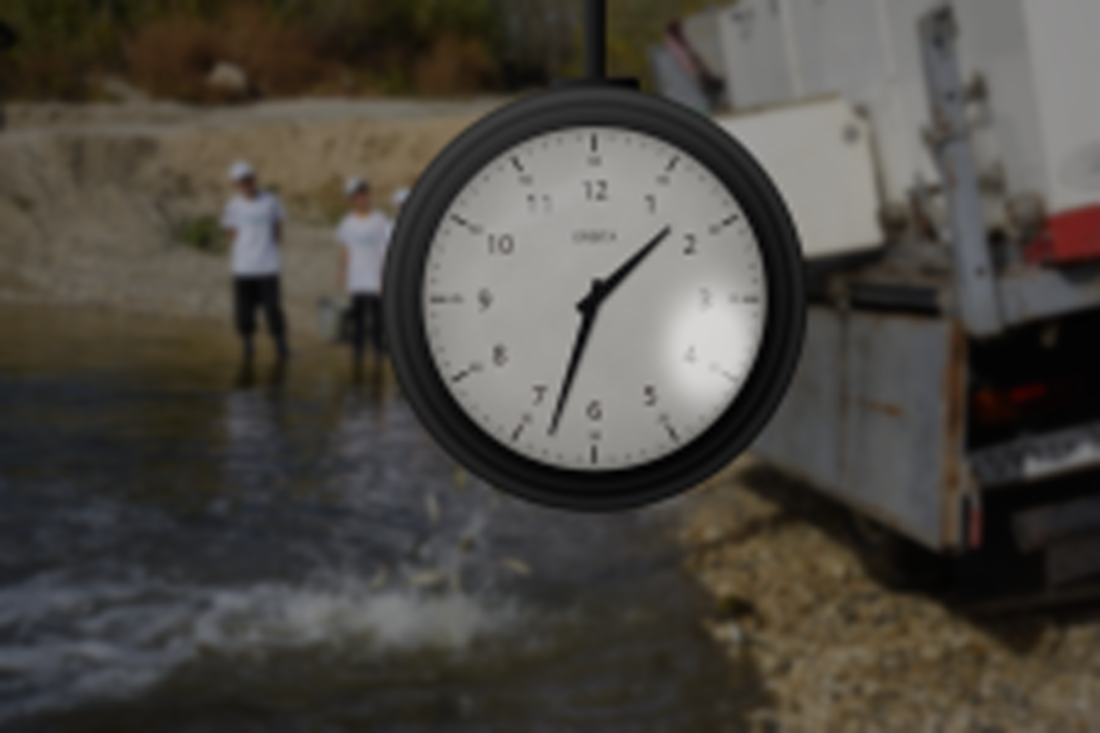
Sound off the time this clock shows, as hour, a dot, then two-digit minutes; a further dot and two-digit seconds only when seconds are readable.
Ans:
1.33
